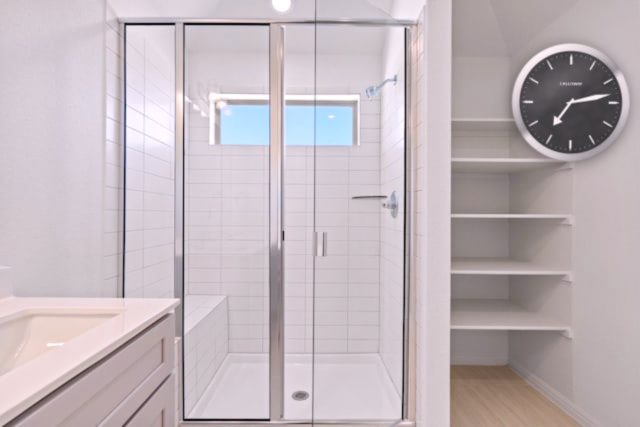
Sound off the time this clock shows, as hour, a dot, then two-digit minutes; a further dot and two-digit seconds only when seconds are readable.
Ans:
7.13
